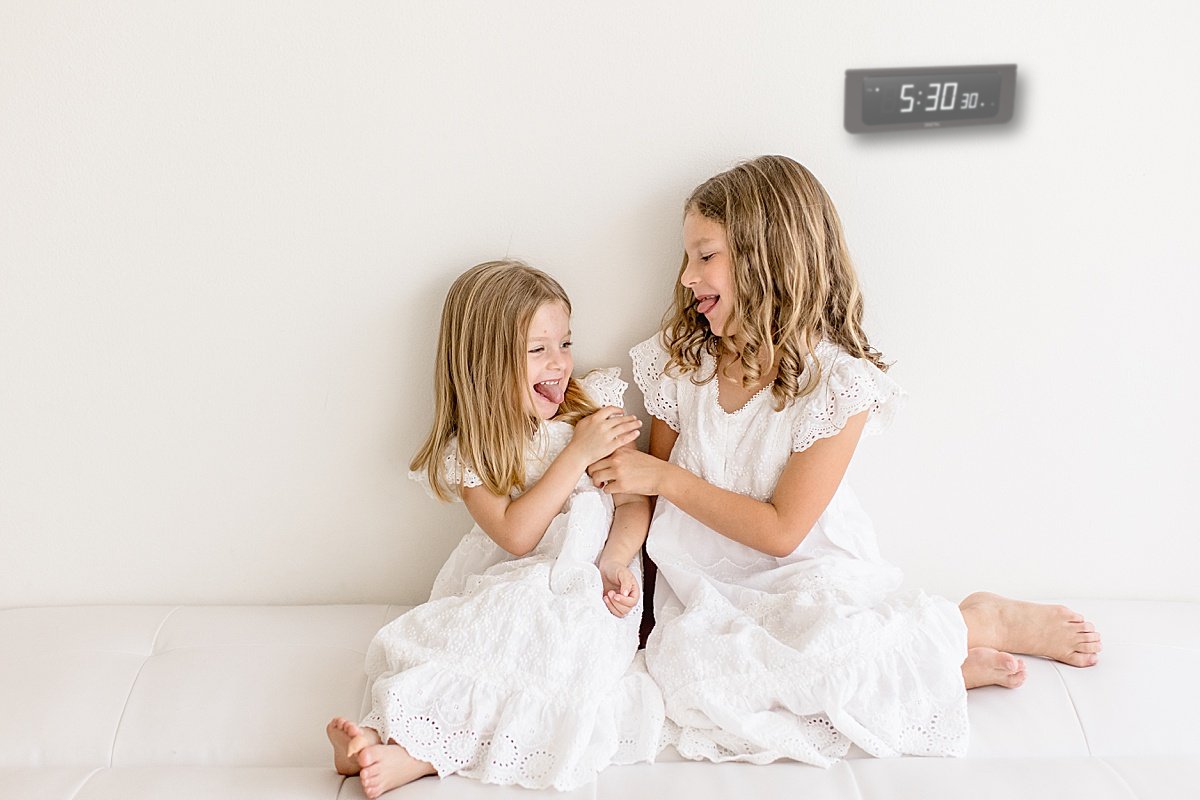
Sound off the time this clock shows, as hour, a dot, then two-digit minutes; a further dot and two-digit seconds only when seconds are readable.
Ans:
5.30.30
